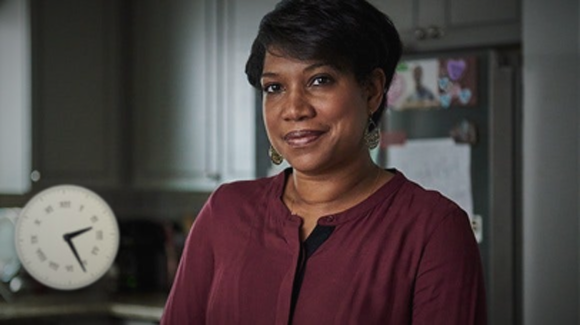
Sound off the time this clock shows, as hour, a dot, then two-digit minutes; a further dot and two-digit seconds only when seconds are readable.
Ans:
2.26
